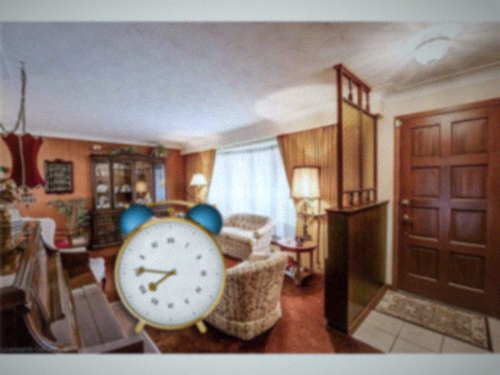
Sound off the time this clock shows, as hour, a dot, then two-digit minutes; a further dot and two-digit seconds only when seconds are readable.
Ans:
7.46
